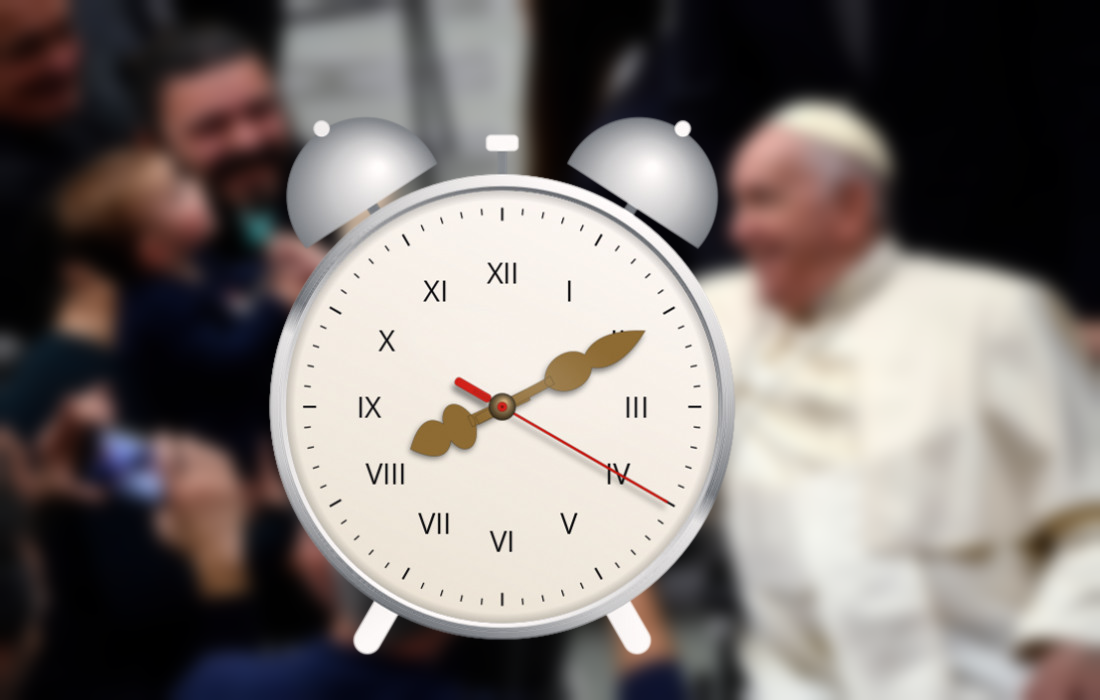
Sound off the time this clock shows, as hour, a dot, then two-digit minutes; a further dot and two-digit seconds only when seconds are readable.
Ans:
8.10.20
